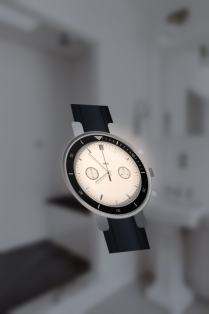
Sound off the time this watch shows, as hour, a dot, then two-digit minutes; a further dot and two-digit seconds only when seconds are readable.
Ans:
7.54
